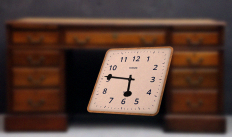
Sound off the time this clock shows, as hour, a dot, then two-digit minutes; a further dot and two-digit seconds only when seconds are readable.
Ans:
5.46
